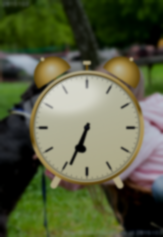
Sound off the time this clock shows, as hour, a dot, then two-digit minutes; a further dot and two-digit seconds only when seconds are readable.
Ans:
6.34
